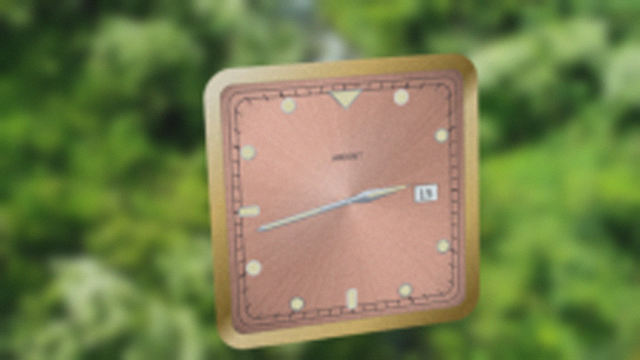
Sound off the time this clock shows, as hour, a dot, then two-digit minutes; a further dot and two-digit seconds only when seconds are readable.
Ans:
2.43
